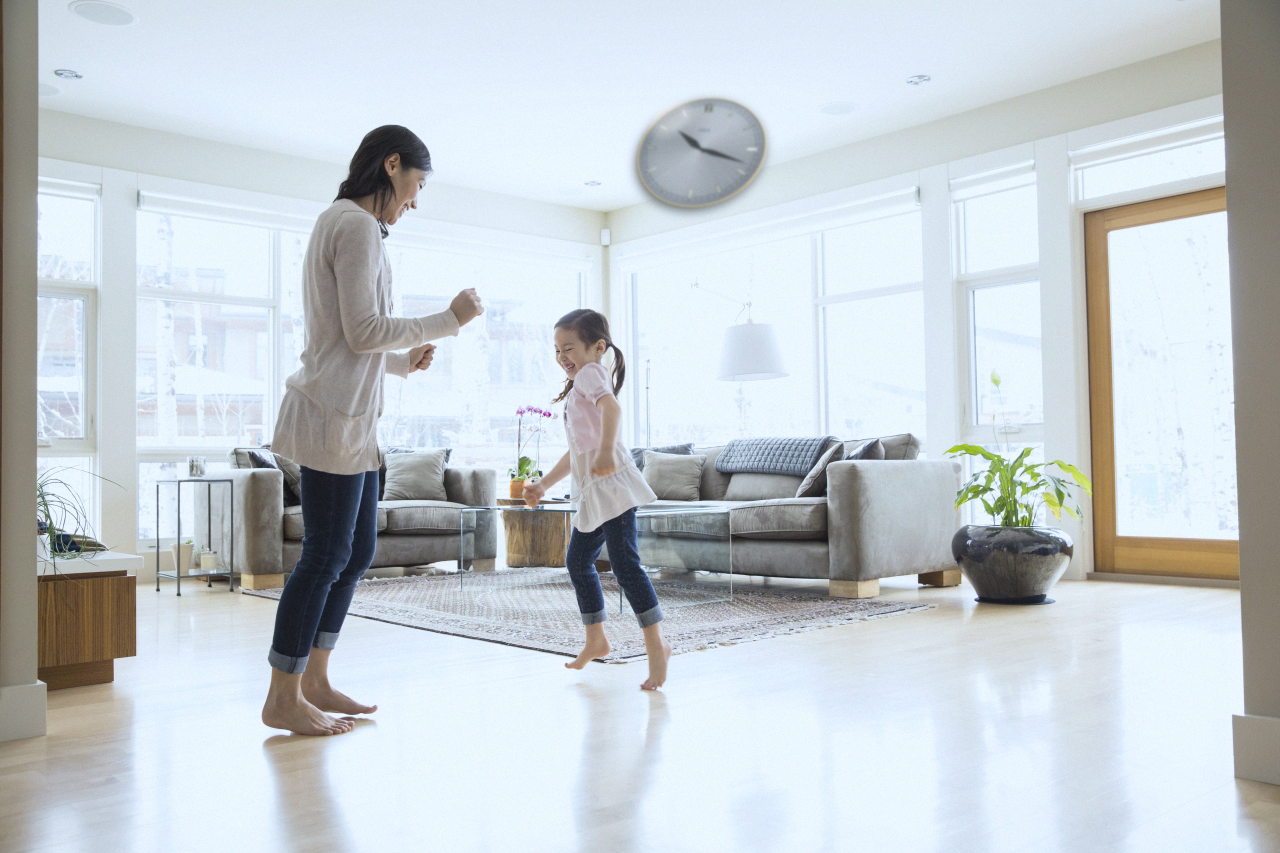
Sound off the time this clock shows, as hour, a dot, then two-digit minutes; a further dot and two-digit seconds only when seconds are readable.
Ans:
10.18
